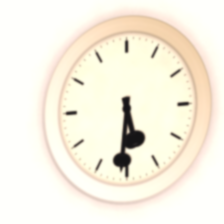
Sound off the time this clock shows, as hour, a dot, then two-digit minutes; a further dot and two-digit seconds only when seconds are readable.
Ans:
5.31
